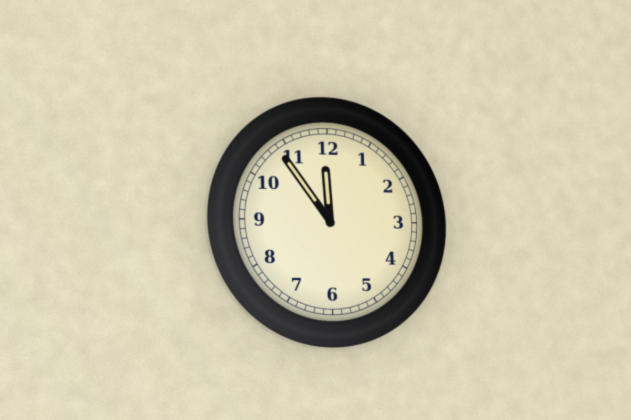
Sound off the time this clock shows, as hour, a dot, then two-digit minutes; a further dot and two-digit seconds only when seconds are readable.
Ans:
11.54
